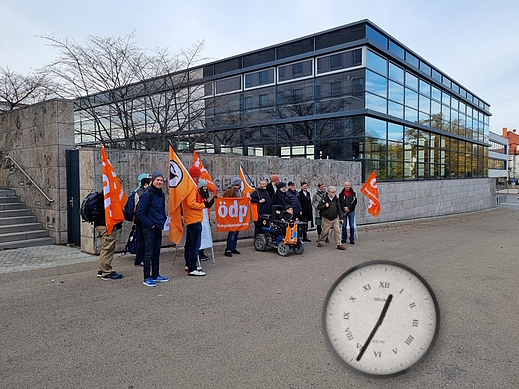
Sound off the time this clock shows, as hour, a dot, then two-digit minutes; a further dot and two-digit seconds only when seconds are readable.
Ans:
12.34
